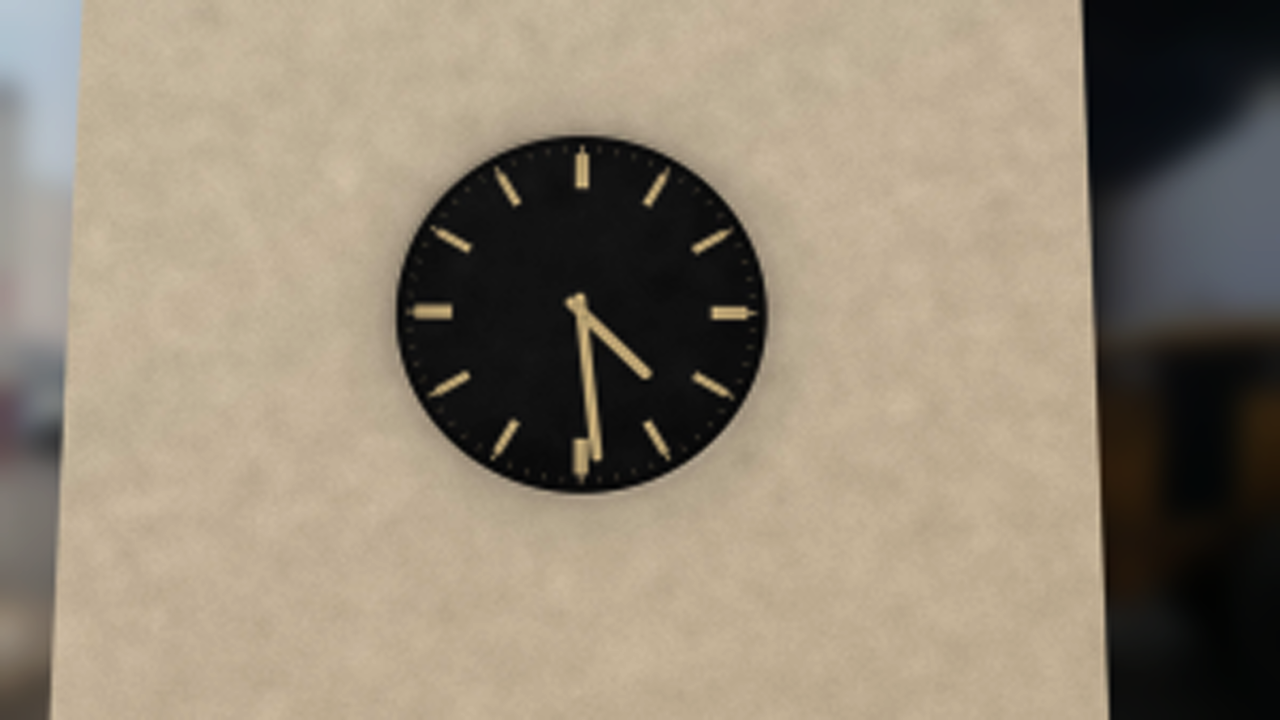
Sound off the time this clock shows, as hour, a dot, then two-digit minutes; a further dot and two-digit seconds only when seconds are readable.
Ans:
4.29
